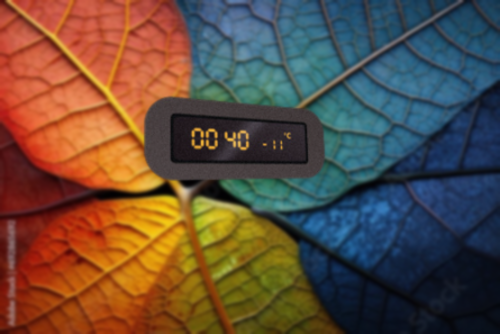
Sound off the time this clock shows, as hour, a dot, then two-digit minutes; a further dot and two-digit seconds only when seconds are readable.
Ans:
0.40
